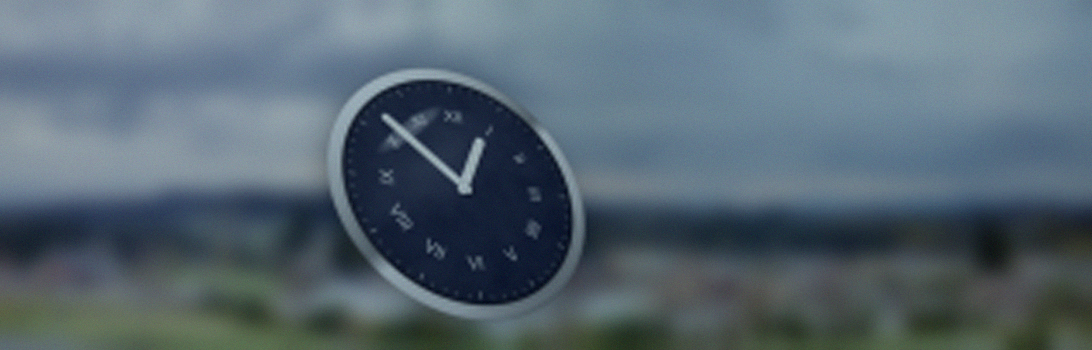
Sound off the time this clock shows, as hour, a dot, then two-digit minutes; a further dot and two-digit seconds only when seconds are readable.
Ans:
12.52
